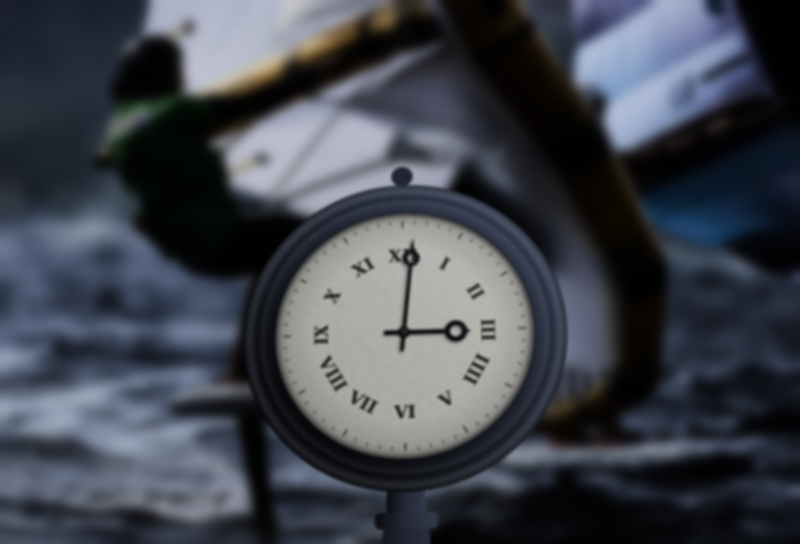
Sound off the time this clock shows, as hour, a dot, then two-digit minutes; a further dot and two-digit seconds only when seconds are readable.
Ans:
3.01
